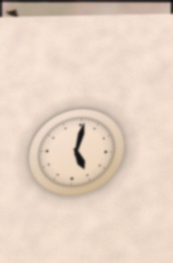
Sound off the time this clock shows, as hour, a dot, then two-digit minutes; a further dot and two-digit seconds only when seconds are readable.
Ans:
5.01
